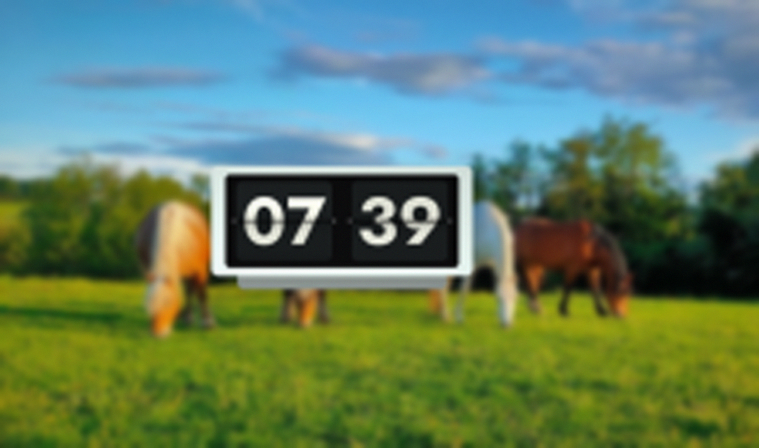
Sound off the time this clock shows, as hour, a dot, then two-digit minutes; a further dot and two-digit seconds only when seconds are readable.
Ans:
7.39
